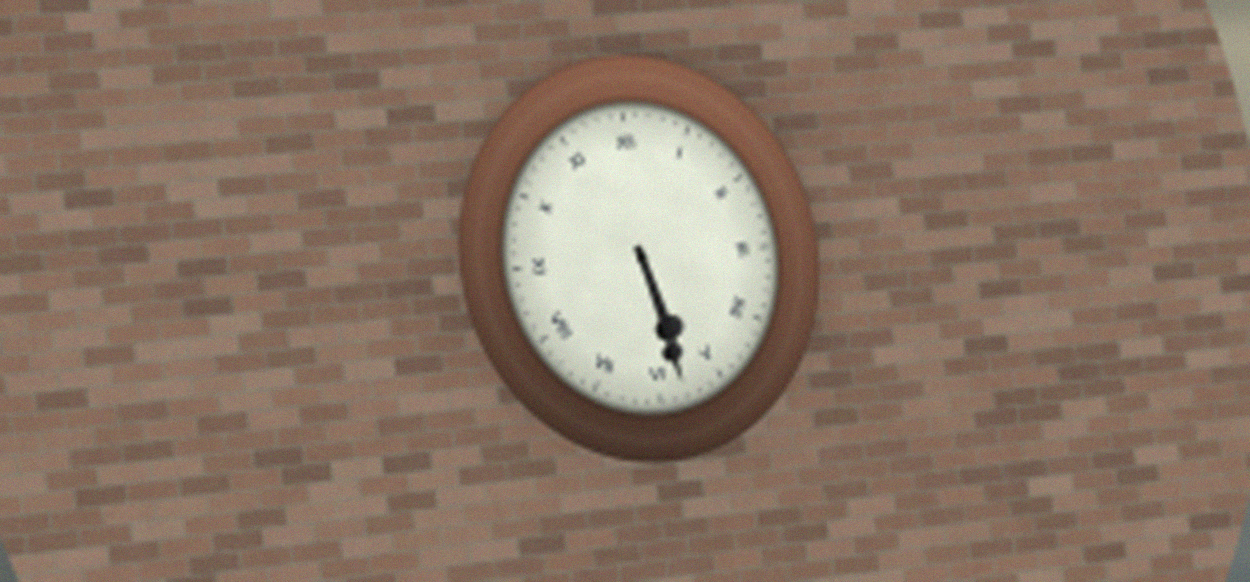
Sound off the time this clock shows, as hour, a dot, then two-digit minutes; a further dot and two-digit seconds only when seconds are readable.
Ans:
5.28
